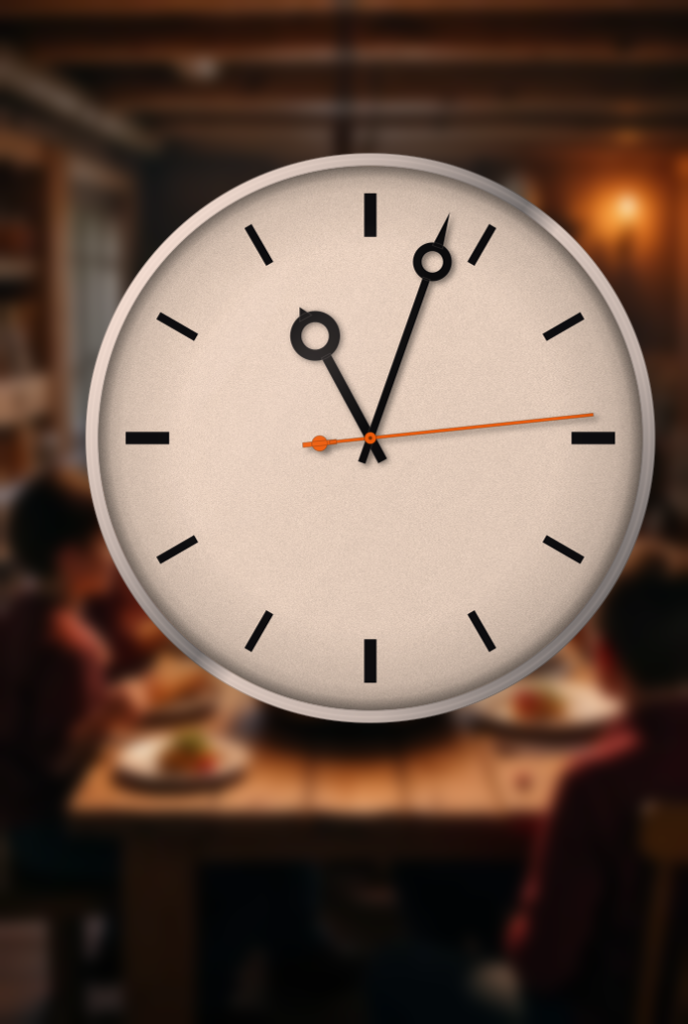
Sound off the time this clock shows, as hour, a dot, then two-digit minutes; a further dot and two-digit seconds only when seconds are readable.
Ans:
11.03.14
